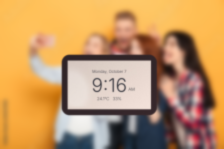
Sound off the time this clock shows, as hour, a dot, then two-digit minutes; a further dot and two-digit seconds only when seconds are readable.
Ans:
9.16
